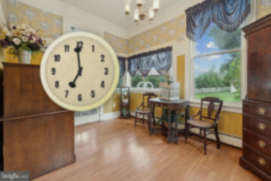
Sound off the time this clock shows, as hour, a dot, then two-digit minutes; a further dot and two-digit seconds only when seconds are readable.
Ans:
6.59
